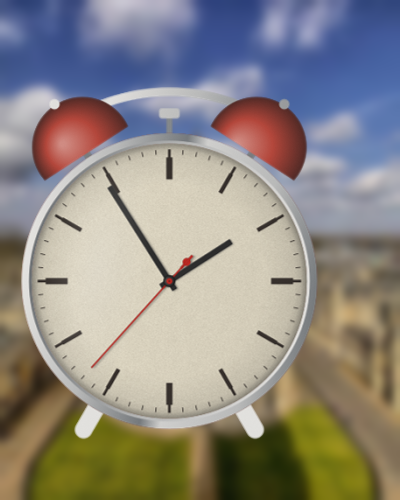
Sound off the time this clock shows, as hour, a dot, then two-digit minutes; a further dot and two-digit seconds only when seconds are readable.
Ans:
1.54.37
